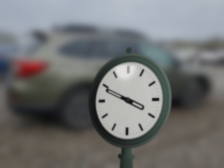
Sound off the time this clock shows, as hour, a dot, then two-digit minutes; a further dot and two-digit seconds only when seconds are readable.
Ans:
3.49
